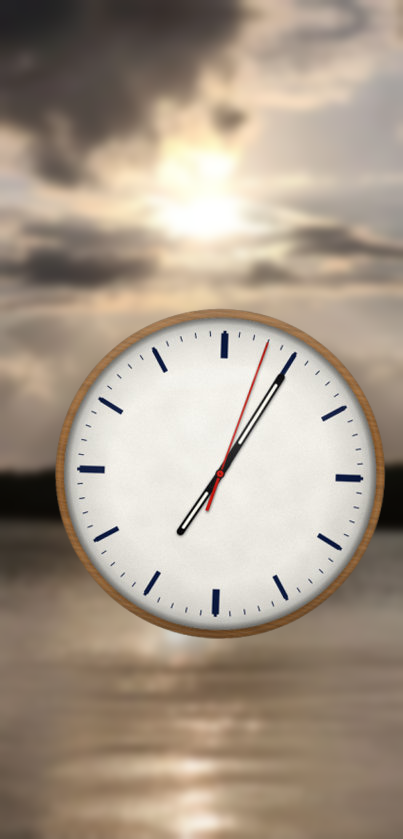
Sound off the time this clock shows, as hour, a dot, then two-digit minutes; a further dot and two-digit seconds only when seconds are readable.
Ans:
7.05.03
